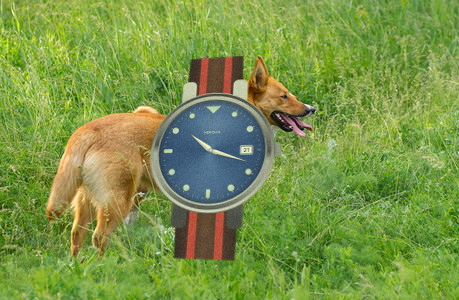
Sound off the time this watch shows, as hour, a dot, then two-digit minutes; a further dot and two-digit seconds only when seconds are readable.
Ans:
10.18
